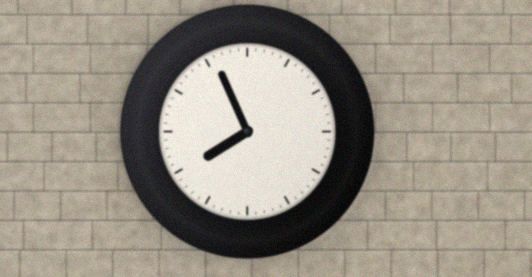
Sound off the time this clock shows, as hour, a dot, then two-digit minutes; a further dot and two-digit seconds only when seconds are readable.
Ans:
7.56
